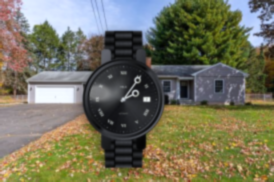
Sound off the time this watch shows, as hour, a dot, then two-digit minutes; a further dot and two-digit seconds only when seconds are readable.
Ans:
2.06
